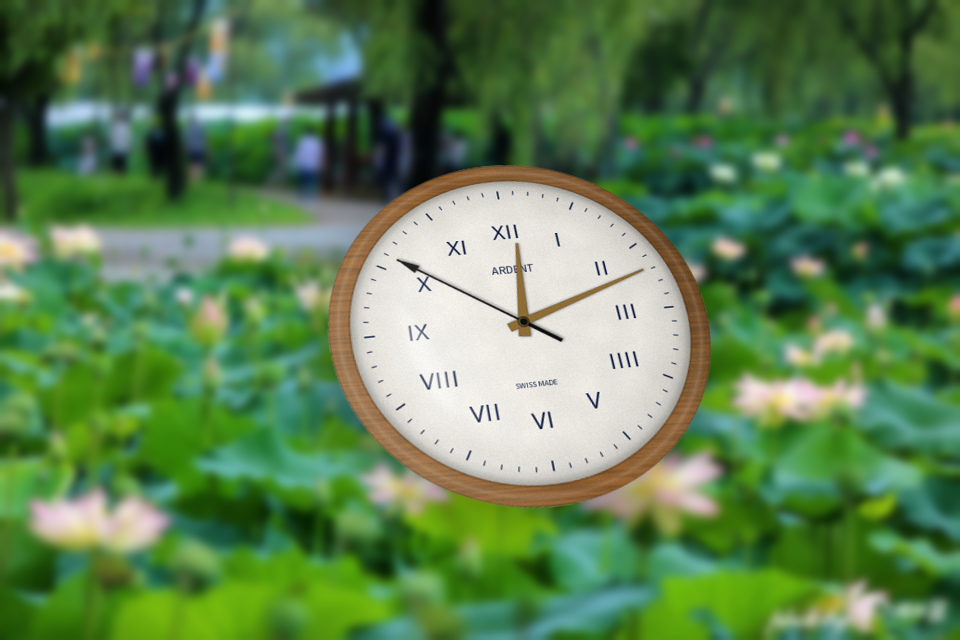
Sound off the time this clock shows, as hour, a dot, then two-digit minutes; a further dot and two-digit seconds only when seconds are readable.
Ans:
12.11.51
